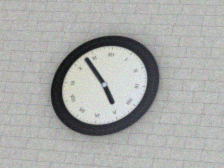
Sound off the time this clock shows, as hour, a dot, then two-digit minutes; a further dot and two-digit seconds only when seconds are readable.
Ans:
4.53
